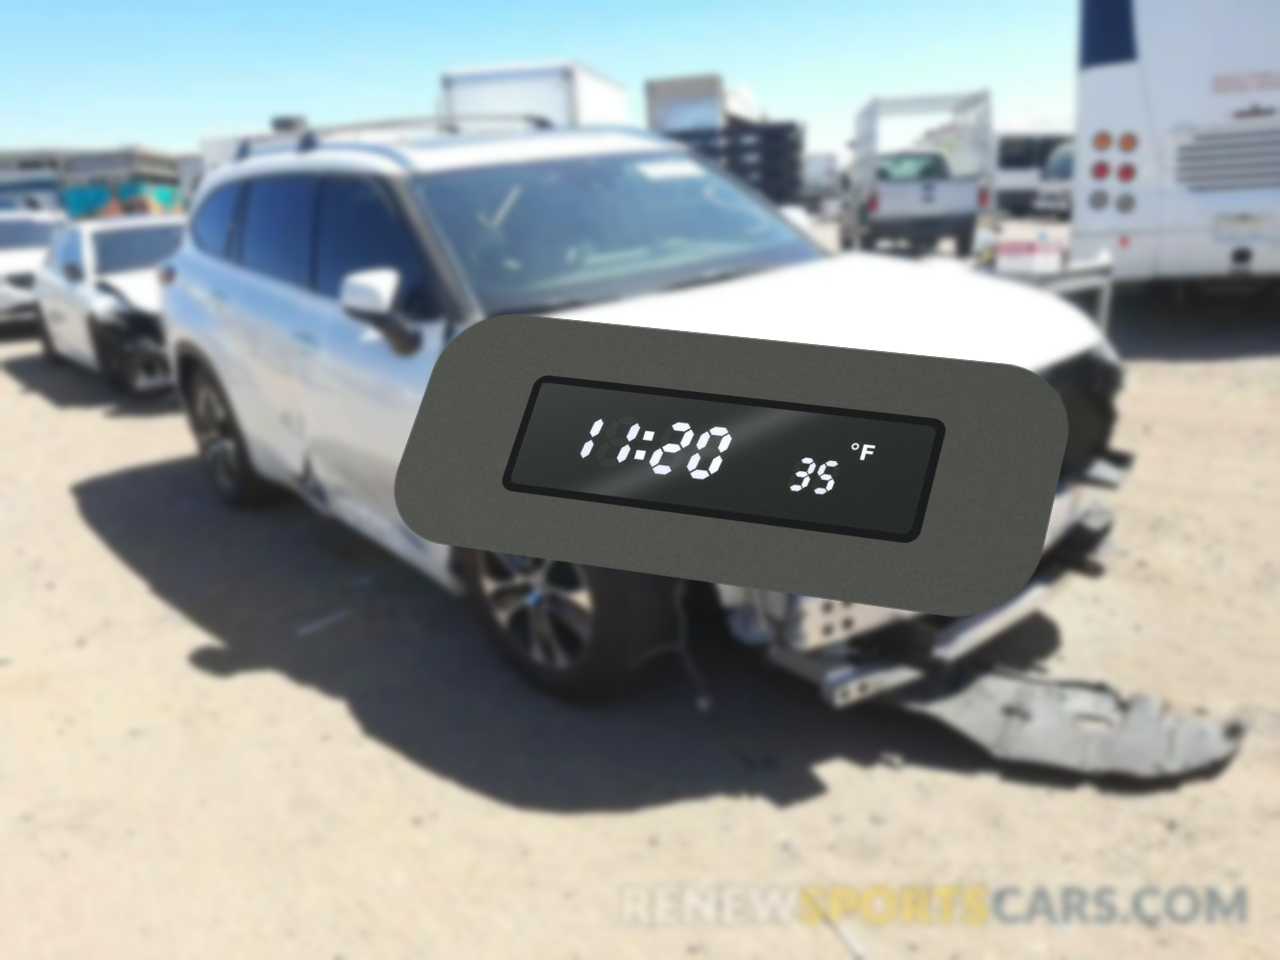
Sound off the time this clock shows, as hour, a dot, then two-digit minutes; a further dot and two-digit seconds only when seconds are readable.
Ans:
11.20
